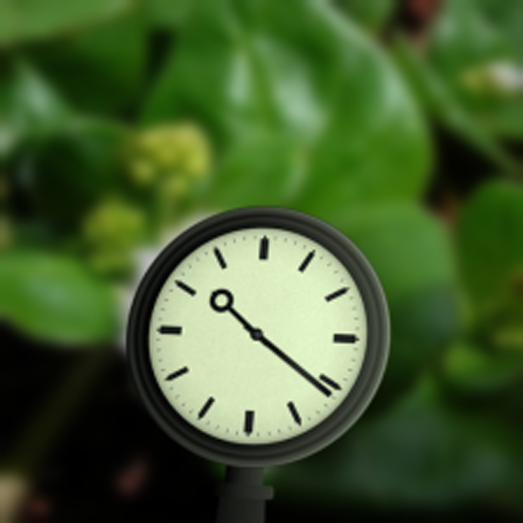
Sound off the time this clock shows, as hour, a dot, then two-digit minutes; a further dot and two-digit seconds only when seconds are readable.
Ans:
10.21
